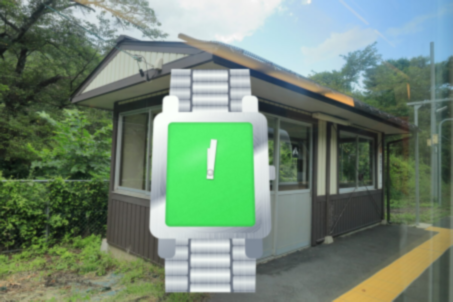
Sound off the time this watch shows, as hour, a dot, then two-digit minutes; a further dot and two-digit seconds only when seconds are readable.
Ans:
12.01
